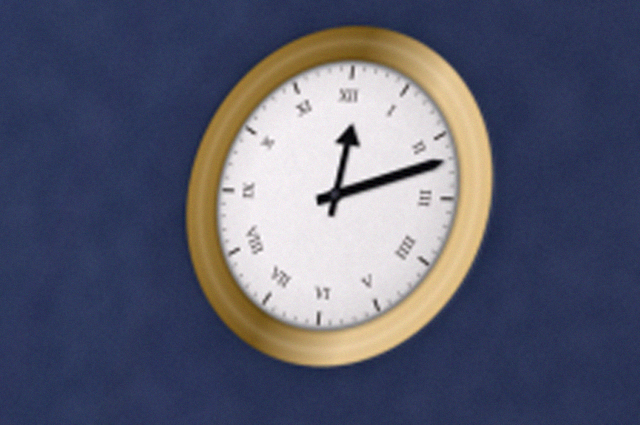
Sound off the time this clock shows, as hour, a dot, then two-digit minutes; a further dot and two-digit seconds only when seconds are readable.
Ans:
12.12
